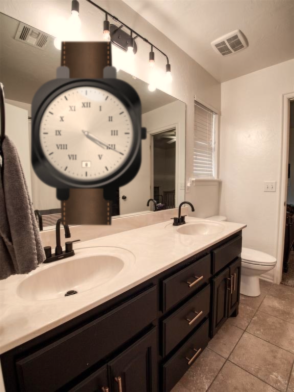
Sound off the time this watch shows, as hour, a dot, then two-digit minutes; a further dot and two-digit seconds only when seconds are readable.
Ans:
4.20
